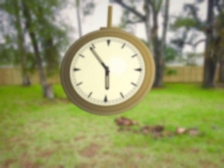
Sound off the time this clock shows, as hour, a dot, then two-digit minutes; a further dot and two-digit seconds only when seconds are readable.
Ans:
5.54
